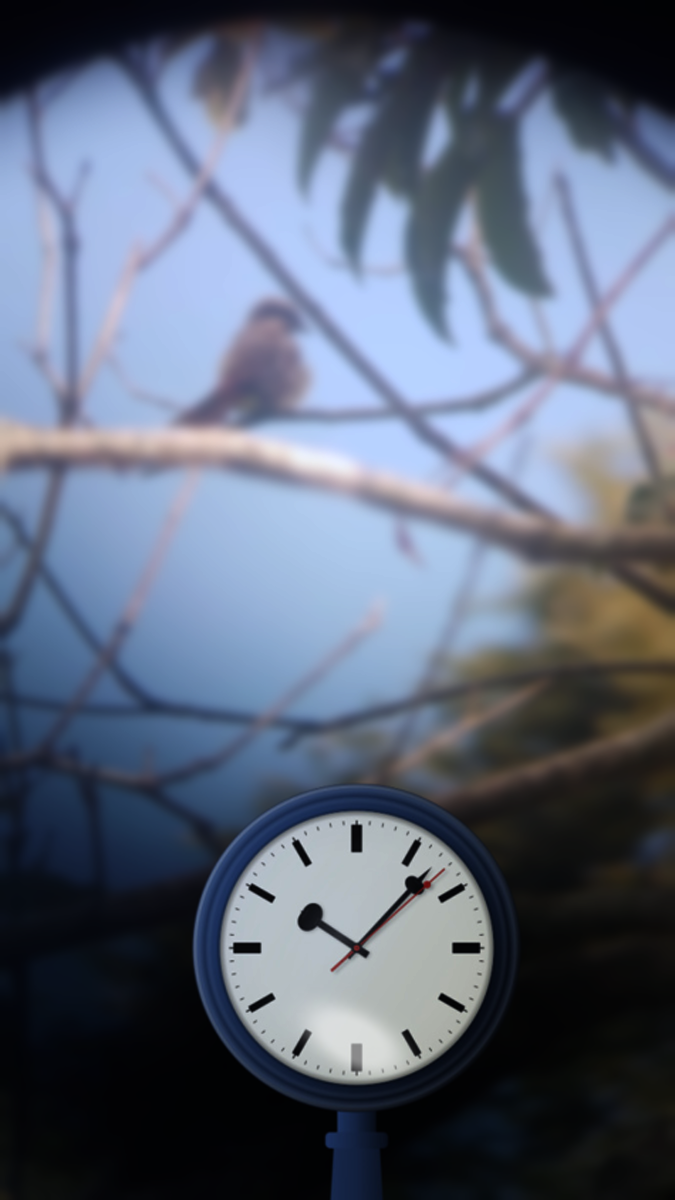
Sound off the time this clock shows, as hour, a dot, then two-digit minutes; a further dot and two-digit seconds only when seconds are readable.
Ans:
10.07.08
